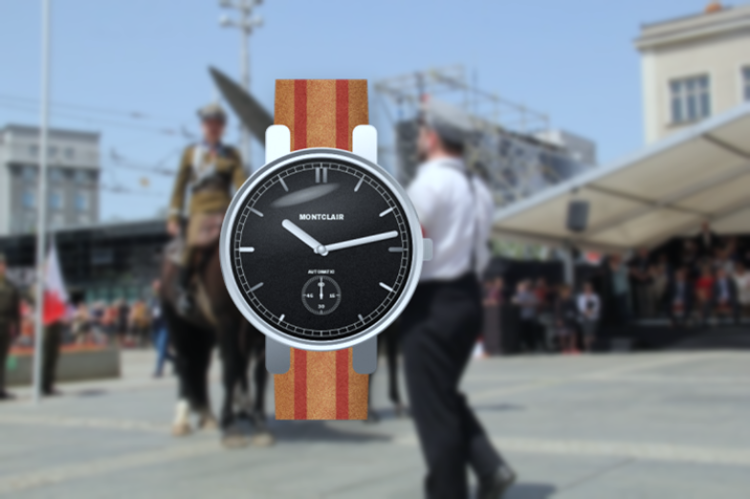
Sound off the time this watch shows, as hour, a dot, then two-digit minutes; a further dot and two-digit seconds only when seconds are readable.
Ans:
10.13
